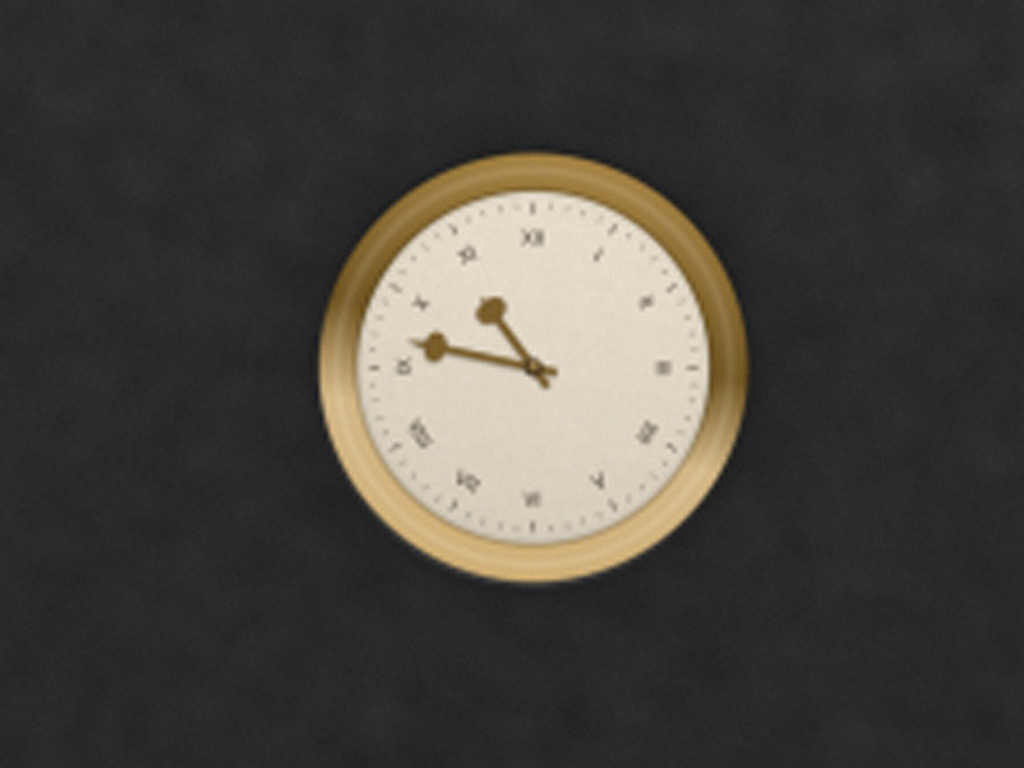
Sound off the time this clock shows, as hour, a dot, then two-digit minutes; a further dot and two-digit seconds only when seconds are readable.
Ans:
10.47
